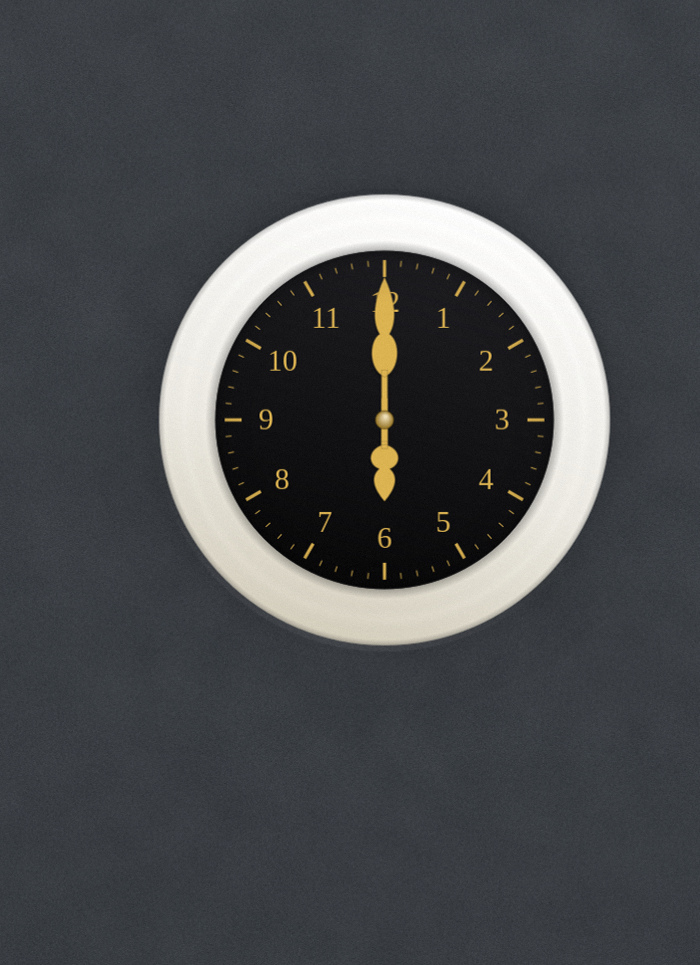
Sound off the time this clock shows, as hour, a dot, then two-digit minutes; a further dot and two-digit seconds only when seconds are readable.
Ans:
6.00
